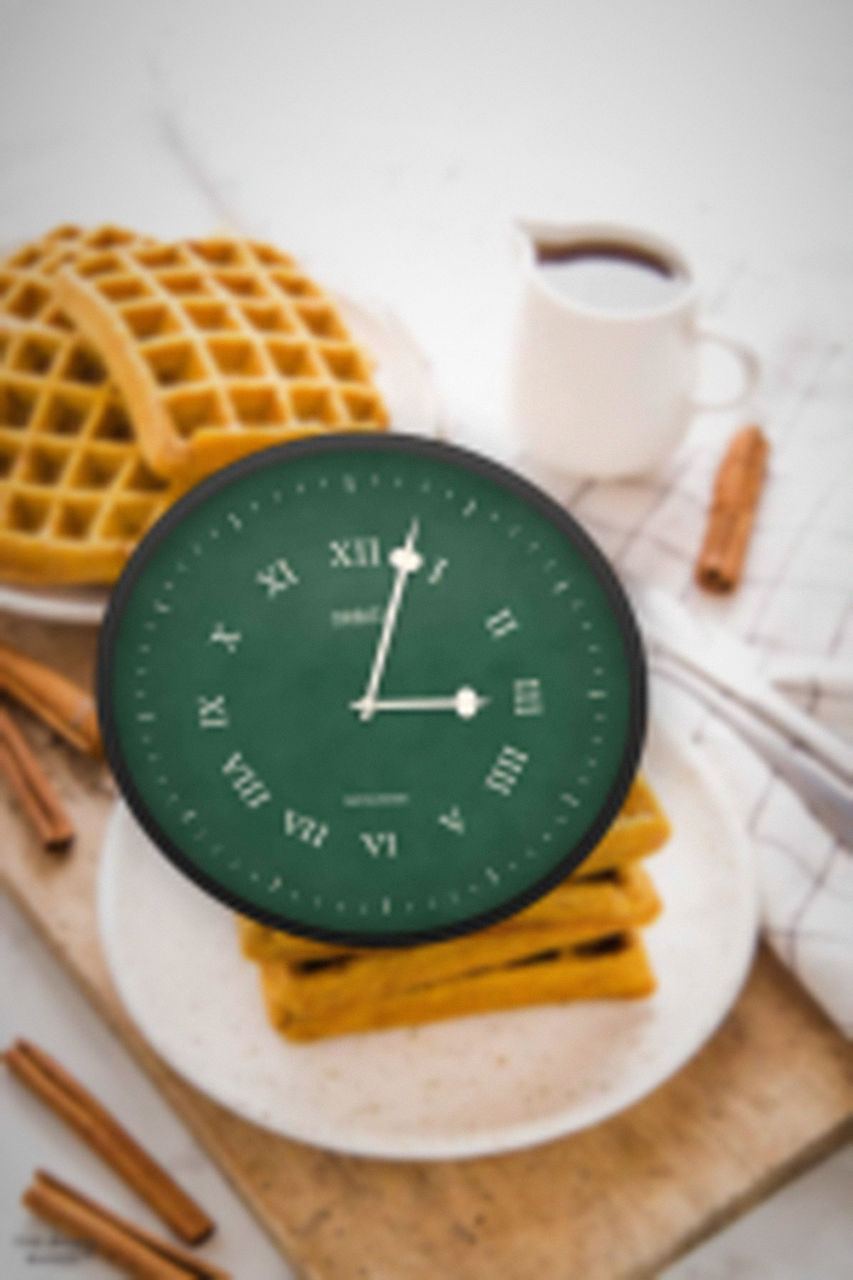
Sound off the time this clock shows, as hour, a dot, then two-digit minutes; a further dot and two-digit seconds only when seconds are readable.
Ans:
3.03
